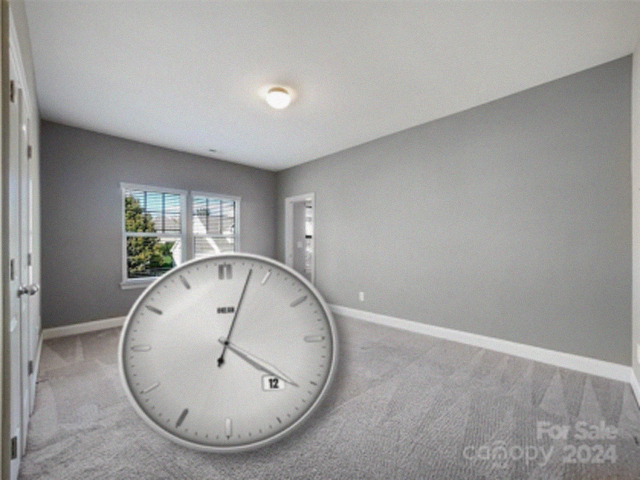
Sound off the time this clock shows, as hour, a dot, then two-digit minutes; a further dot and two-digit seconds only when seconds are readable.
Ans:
4.21.03
